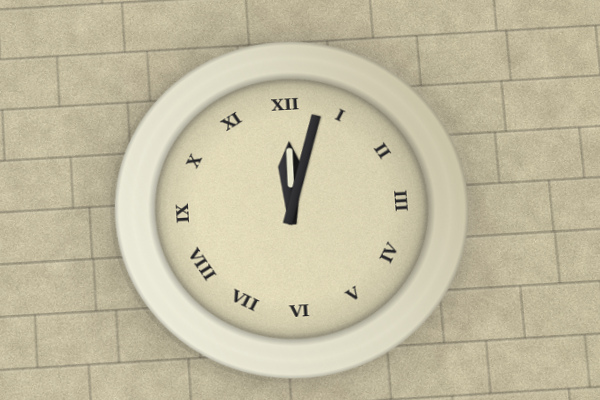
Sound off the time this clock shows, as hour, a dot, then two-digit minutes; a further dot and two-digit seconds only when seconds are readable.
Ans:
12.03
